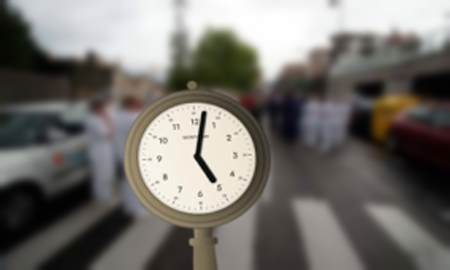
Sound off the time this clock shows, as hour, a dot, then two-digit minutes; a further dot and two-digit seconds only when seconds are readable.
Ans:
5.02
